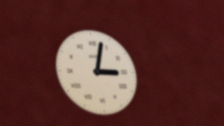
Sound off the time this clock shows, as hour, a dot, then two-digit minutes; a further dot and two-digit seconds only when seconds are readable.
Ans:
3.03
